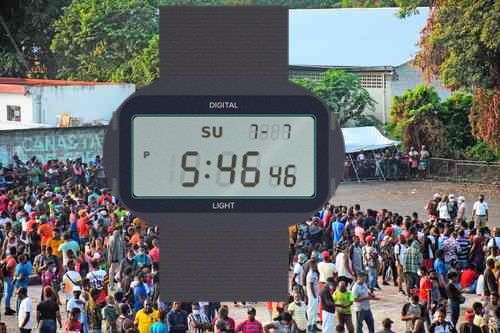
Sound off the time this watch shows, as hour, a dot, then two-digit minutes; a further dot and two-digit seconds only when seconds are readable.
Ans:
5.46.46
